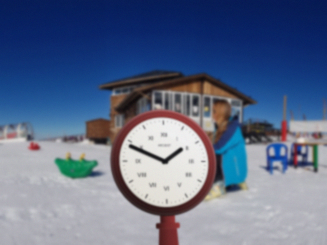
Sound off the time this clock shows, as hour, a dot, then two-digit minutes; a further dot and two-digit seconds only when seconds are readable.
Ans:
1.49
